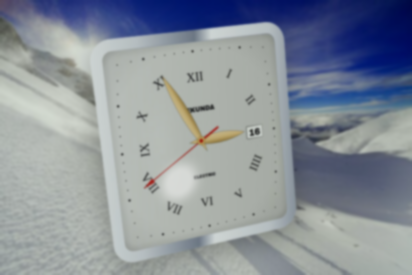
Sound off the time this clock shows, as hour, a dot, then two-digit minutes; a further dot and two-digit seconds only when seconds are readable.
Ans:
2.55.40
